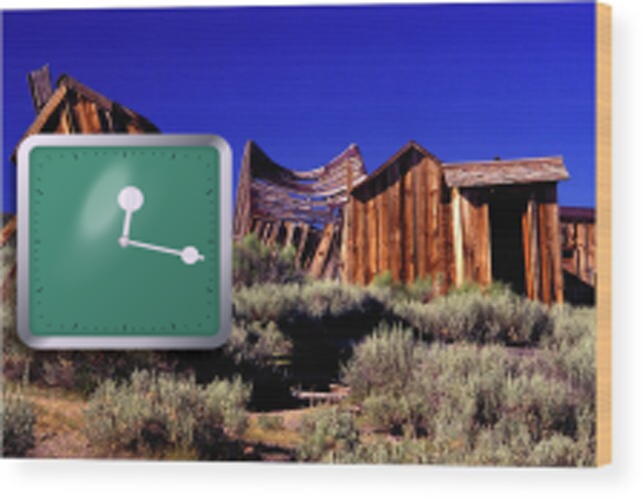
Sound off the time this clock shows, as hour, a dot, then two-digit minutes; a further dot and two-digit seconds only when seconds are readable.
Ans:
12.17
